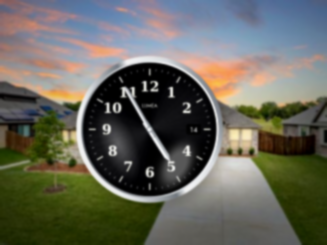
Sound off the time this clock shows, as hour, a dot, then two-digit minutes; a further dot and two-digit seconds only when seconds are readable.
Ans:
4.55
